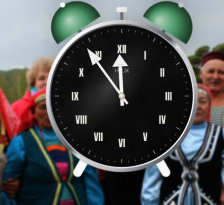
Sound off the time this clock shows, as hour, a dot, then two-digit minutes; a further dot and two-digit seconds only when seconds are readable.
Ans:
11.54
